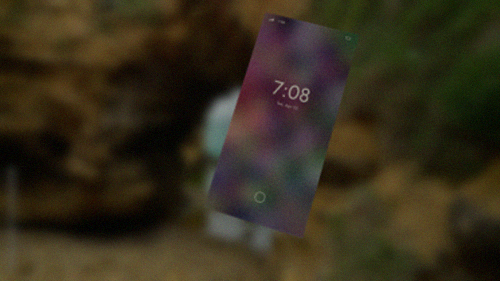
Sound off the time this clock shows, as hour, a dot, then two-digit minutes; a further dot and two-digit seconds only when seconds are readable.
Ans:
7.08
